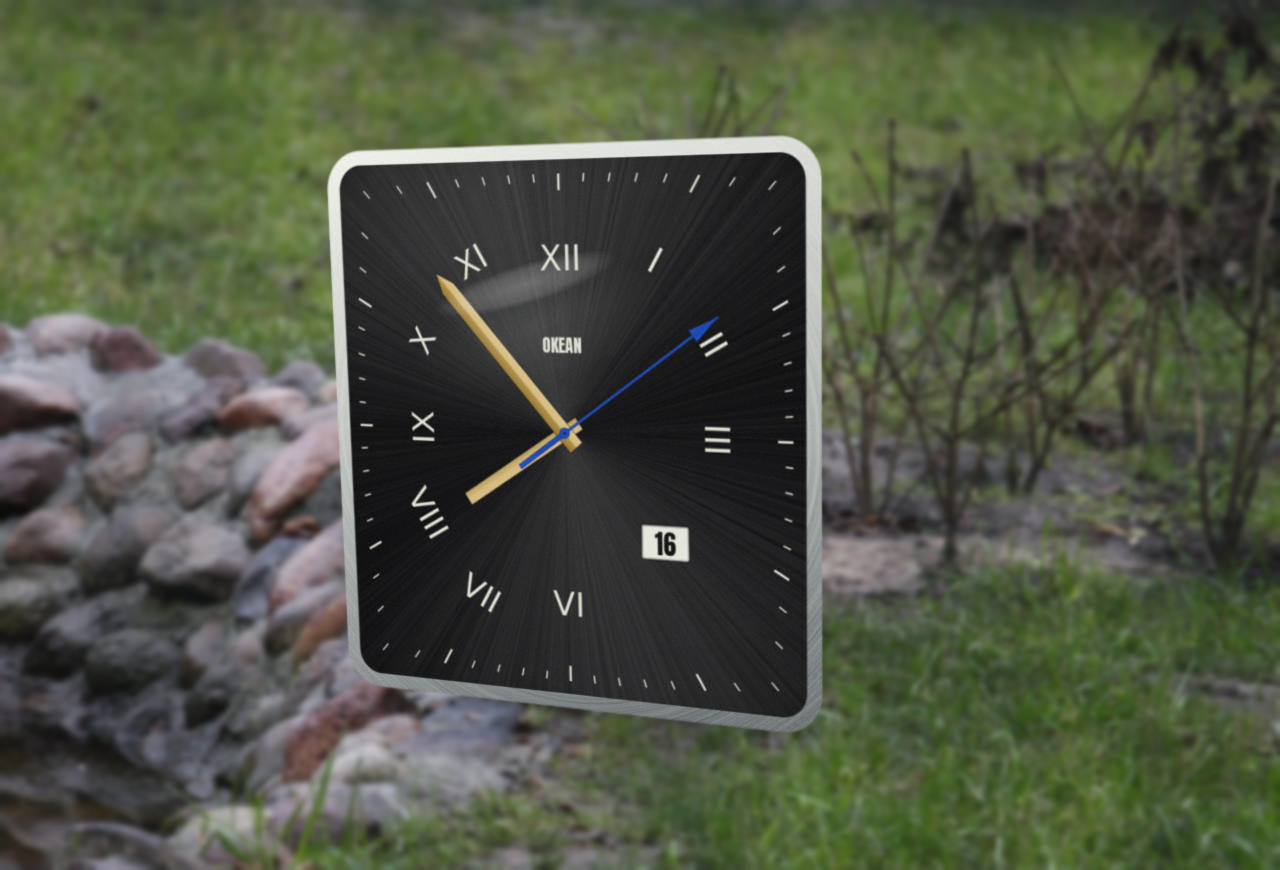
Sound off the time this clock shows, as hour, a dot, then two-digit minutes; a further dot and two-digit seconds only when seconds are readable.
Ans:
7.53.09
